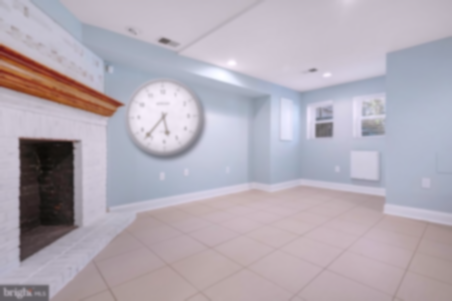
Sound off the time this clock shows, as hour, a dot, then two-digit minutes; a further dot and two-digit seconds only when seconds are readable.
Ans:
5.37
